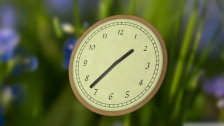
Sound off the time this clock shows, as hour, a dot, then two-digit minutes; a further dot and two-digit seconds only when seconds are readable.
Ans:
1.37
